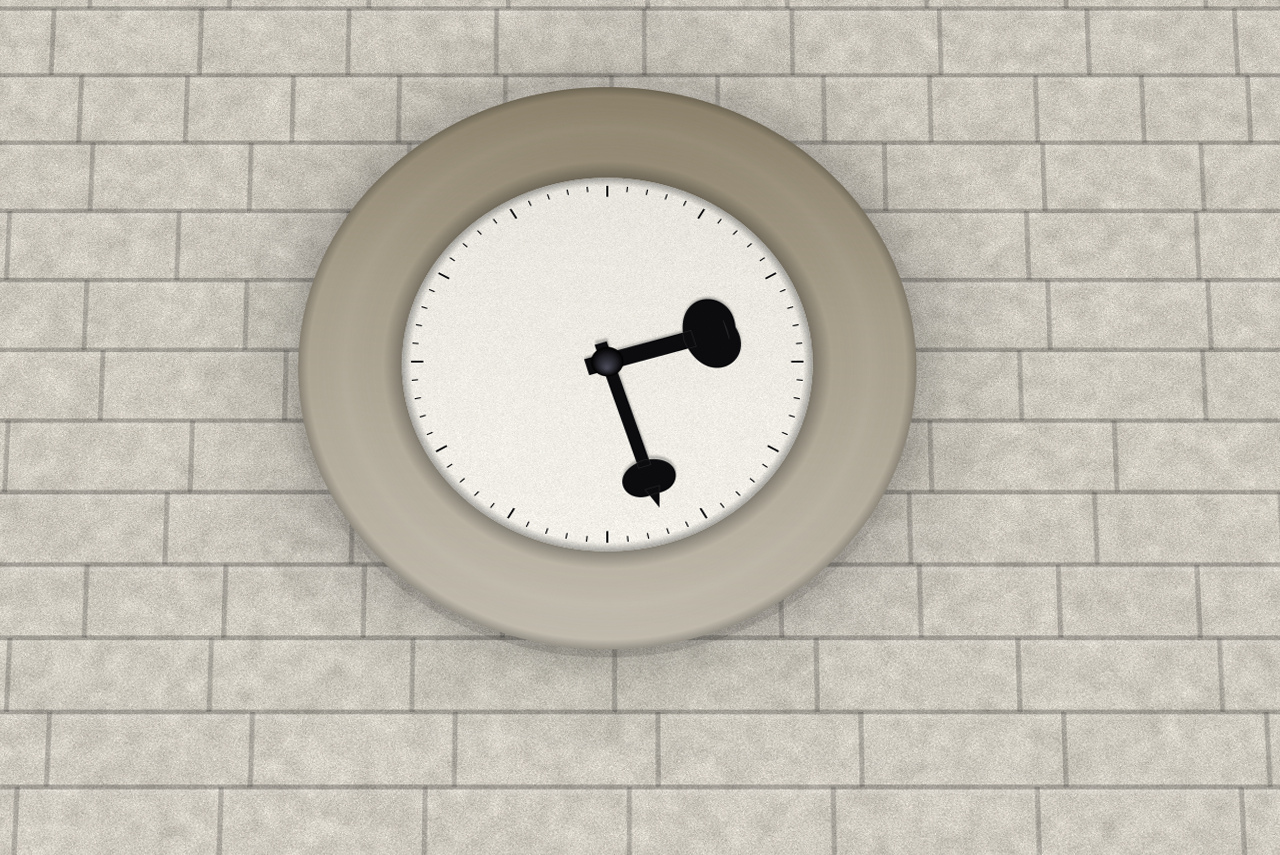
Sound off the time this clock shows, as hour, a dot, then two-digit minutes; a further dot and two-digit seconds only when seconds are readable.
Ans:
2.27
